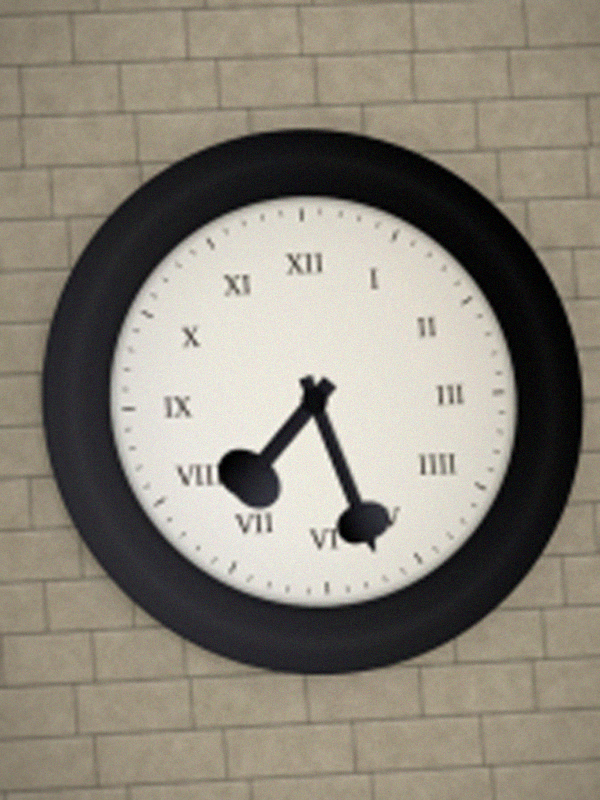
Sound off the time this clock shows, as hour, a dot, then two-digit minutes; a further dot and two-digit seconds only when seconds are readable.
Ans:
7.27
